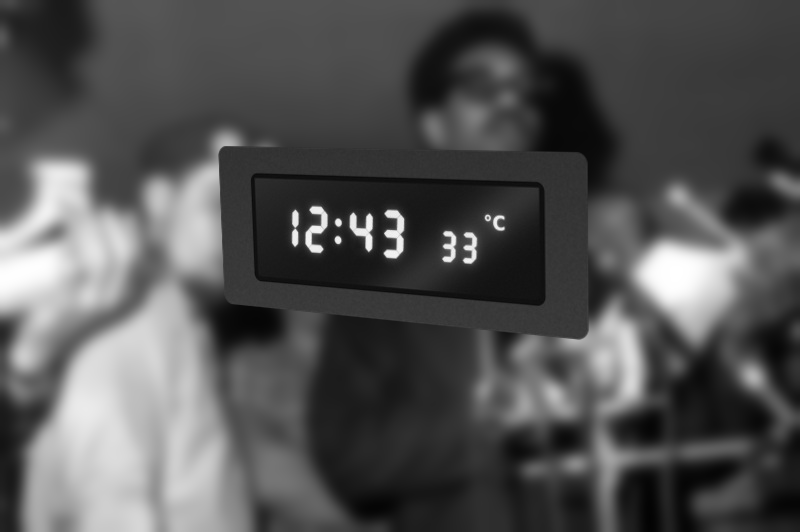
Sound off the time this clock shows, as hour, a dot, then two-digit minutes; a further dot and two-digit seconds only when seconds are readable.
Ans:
12.43
